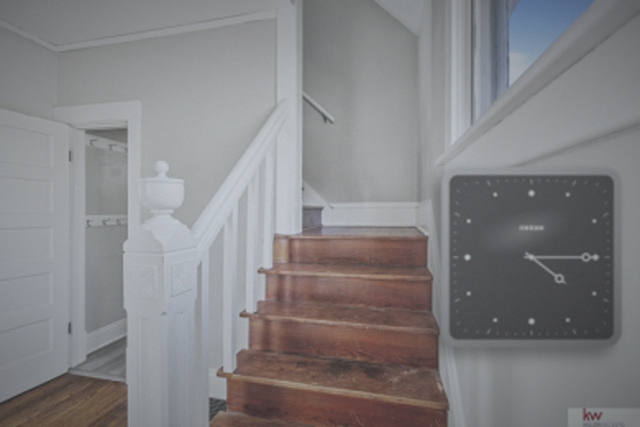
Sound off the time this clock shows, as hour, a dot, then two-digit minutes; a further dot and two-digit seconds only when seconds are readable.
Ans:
4.15
